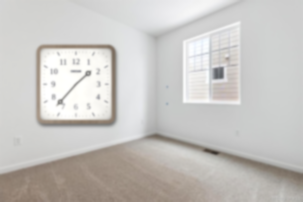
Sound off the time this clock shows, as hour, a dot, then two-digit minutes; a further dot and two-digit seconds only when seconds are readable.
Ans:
1.37
